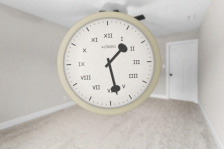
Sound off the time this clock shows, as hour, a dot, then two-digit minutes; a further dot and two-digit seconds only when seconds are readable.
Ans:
1.28
